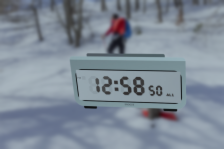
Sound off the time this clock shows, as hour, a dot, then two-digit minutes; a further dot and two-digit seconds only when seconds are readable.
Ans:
12.58.50
